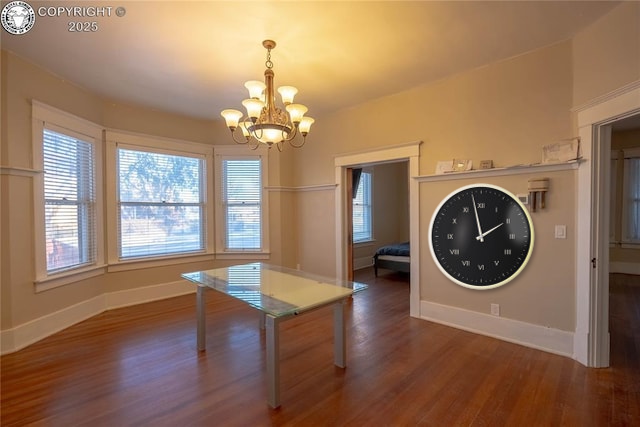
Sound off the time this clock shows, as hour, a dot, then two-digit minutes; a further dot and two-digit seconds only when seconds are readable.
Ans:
1.58
